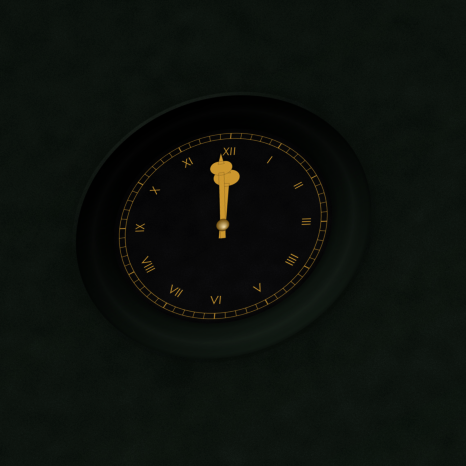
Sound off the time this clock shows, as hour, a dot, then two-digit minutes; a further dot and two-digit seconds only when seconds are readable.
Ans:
11.59
